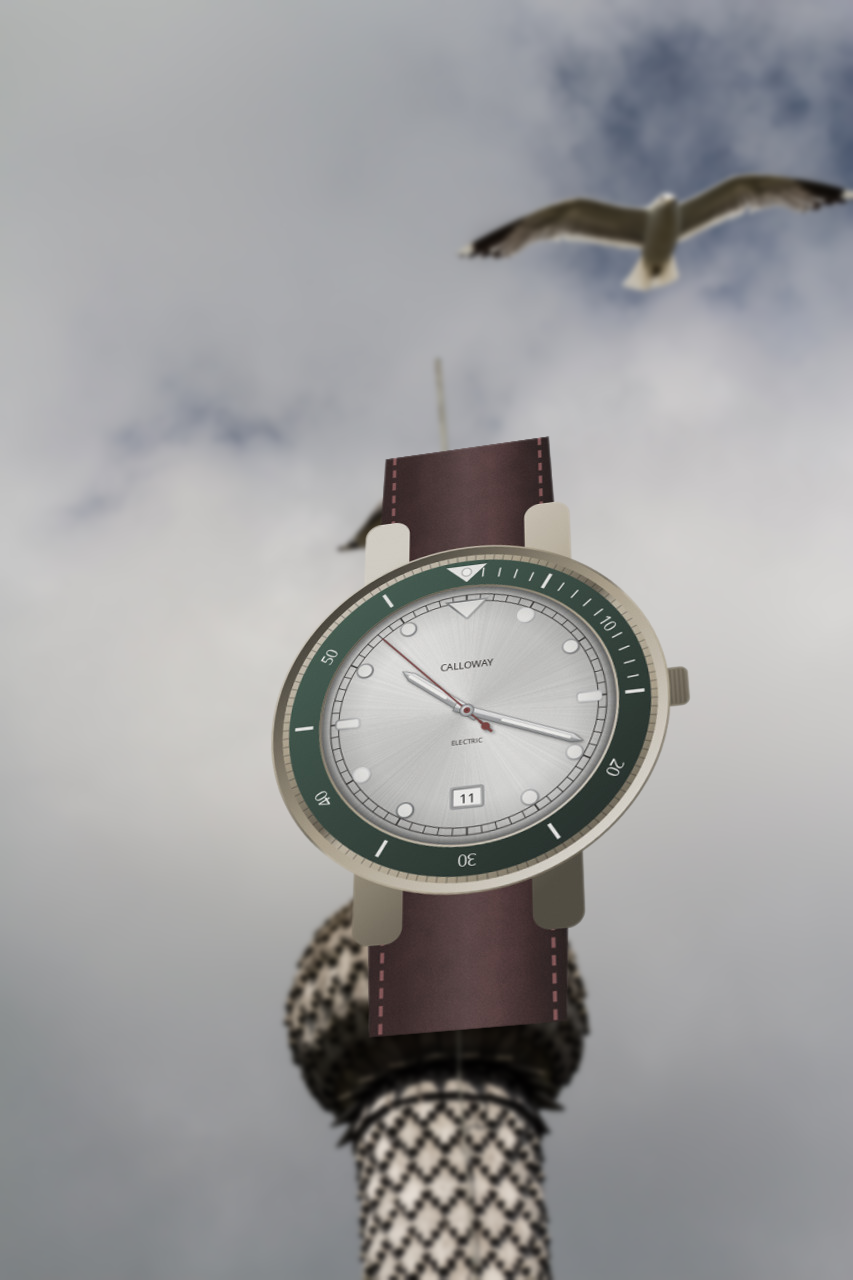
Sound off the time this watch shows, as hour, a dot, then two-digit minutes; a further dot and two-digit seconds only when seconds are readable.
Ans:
10.18.53
